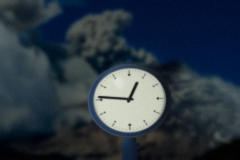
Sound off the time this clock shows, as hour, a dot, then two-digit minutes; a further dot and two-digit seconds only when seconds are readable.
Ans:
12.46
